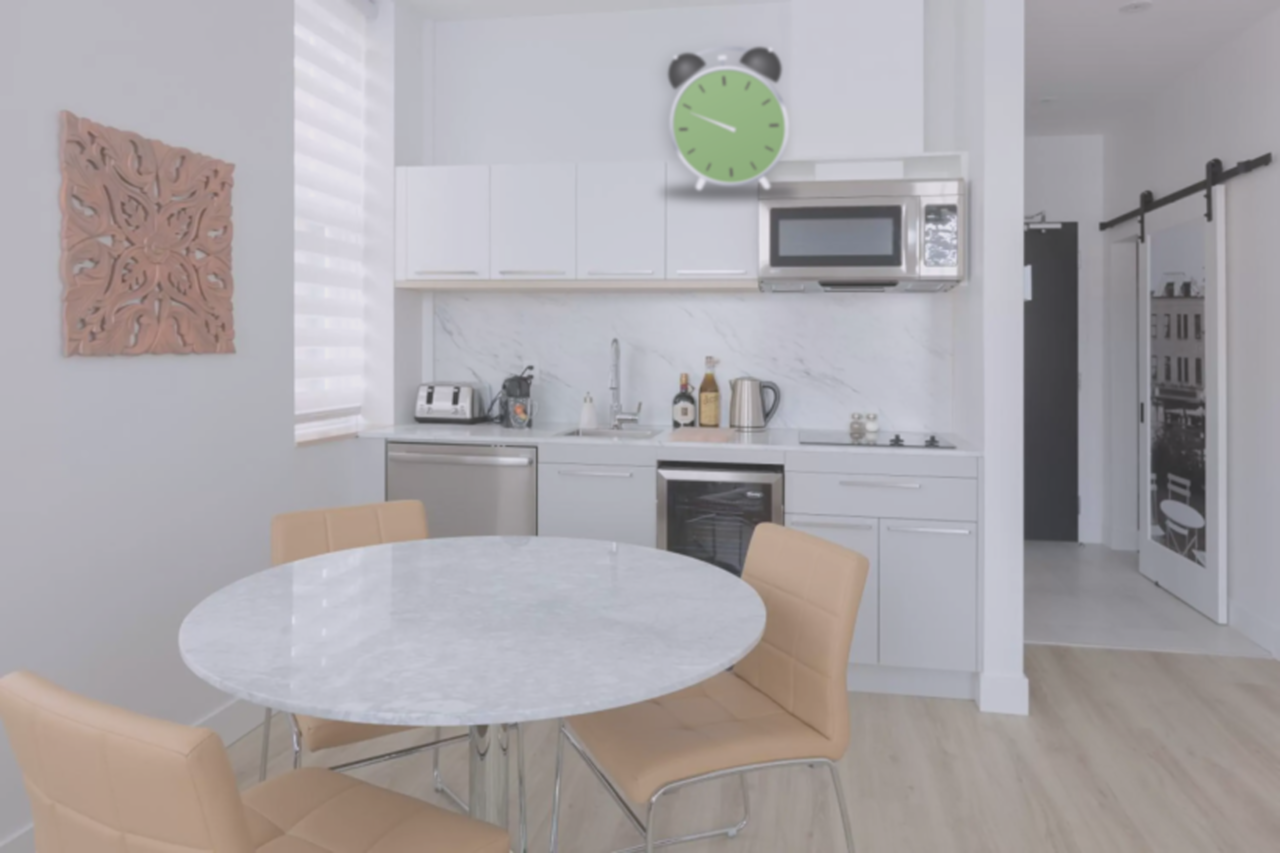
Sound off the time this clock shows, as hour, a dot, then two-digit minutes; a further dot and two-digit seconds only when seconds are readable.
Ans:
9.49
